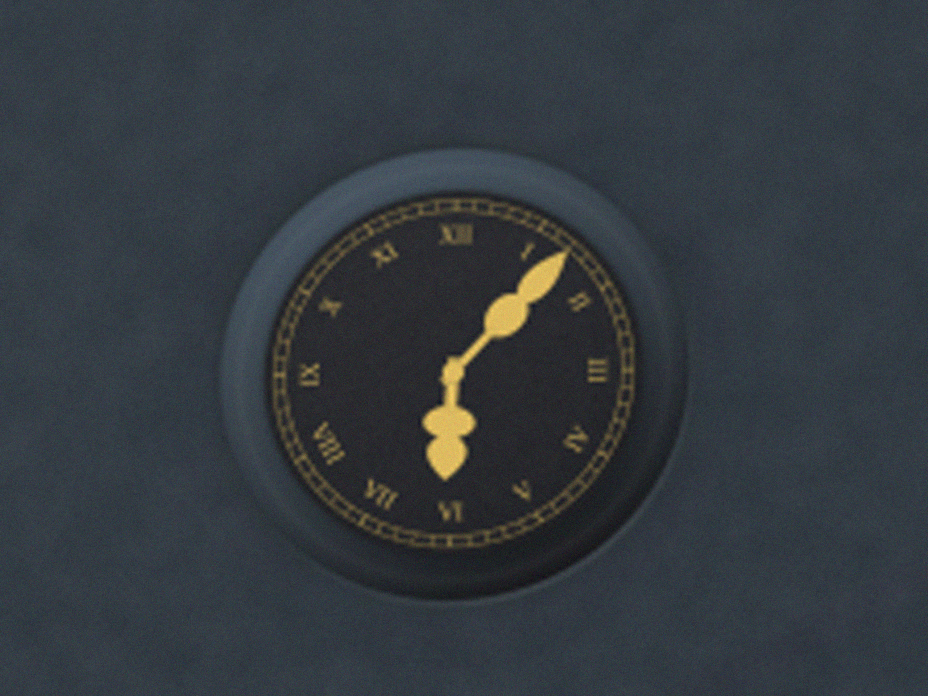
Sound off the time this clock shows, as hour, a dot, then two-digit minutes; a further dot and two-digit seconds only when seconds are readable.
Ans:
6.07
